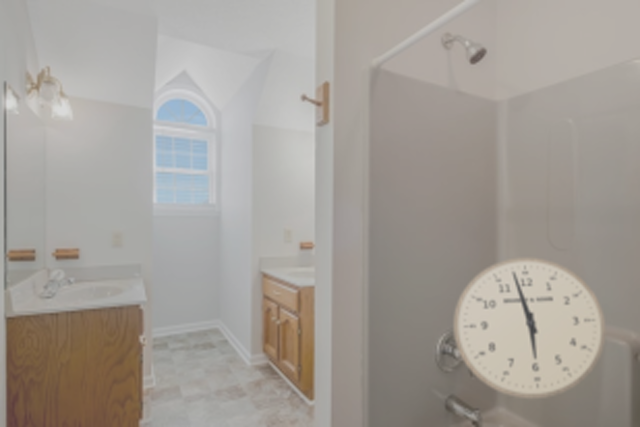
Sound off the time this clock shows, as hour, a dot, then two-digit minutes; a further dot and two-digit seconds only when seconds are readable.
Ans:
5.58
